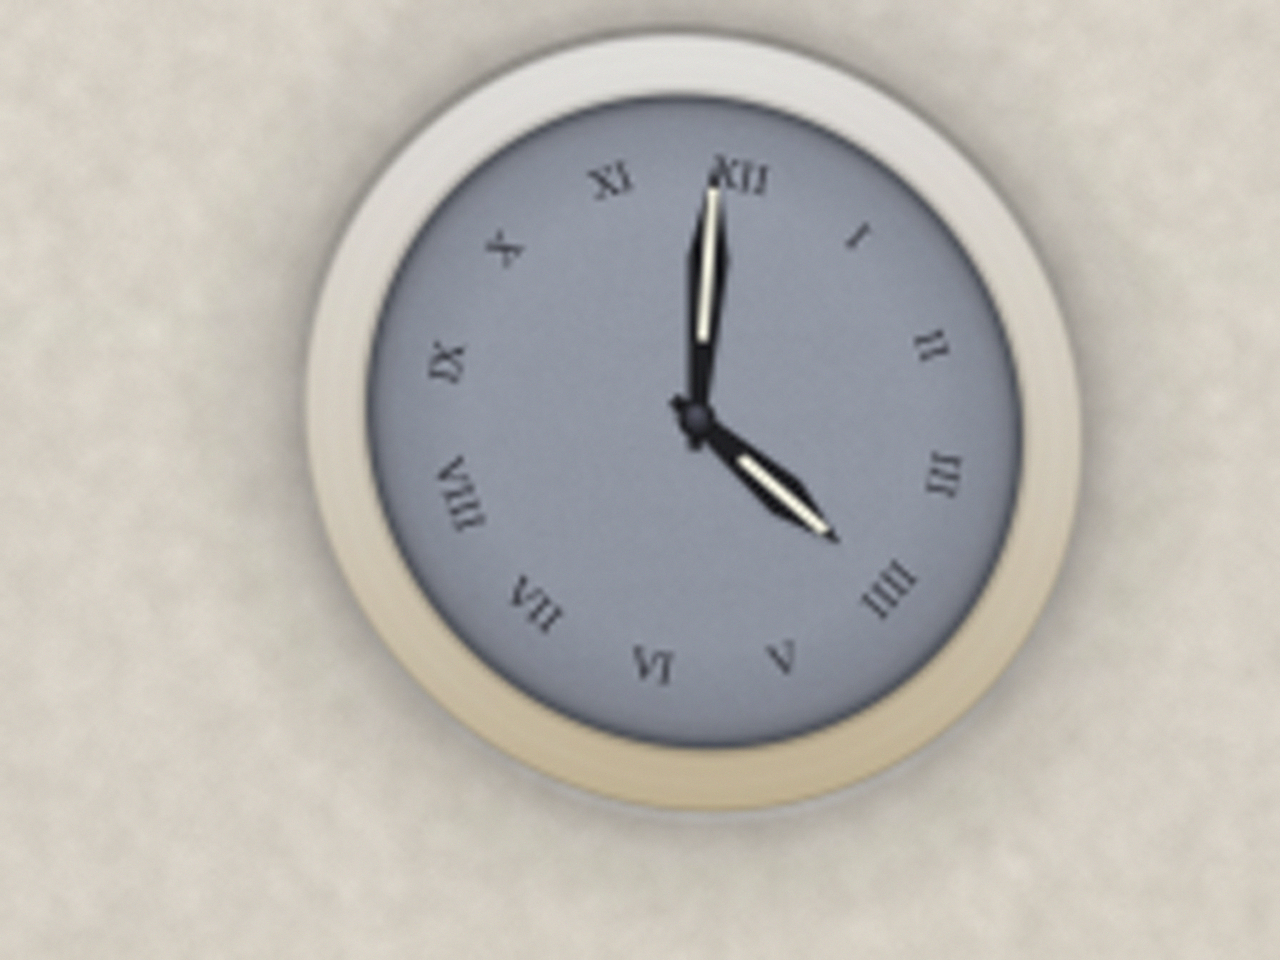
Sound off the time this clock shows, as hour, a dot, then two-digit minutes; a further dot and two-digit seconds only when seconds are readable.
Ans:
3.59
